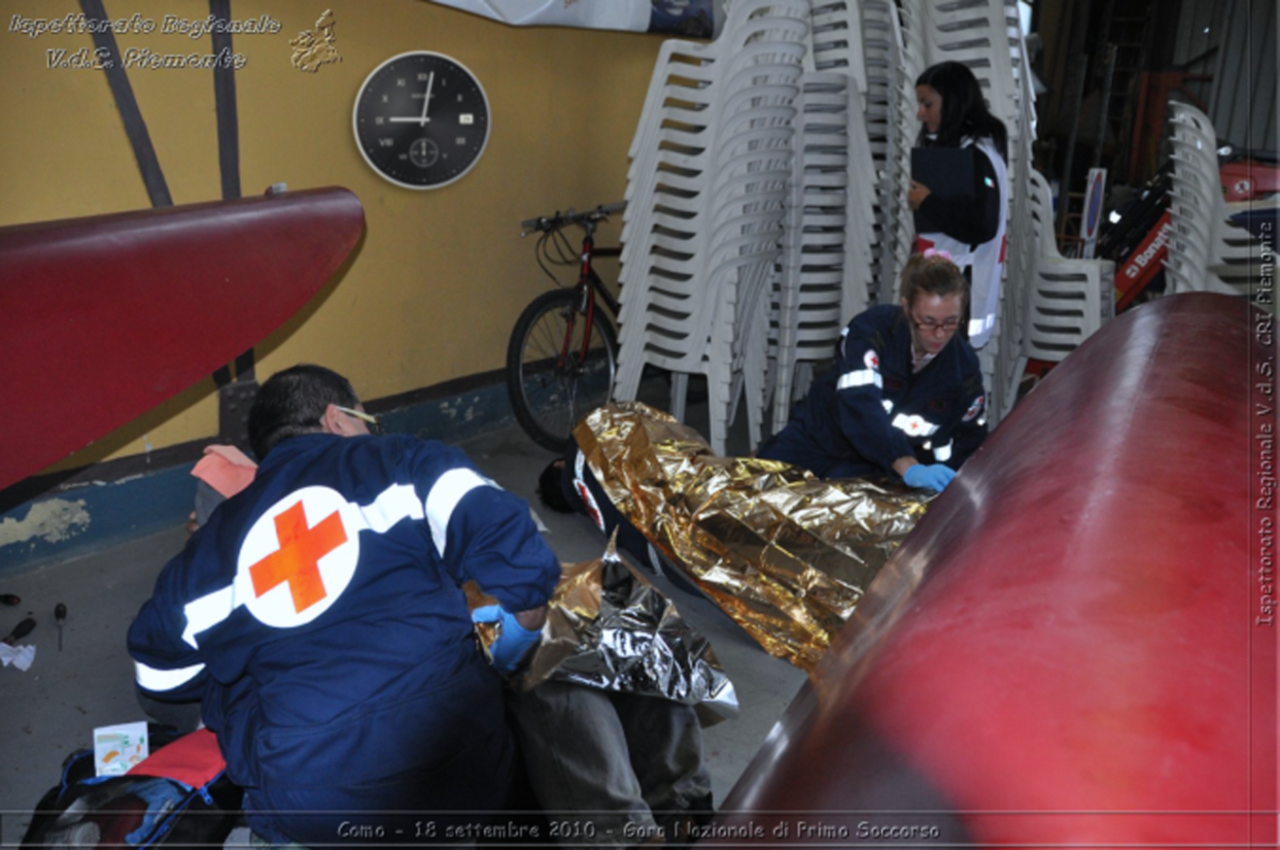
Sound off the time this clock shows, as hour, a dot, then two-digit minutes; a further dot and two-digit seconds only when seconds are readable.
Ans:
9.02
